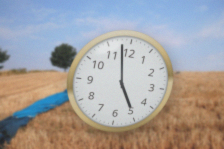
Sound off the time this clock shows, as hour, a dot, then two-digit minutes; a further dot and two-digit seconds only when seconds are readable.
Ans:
4.58
